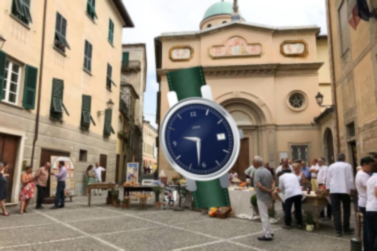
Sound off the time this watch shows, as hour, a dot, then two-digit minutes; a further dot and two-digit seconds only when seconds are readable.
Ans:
9.32
